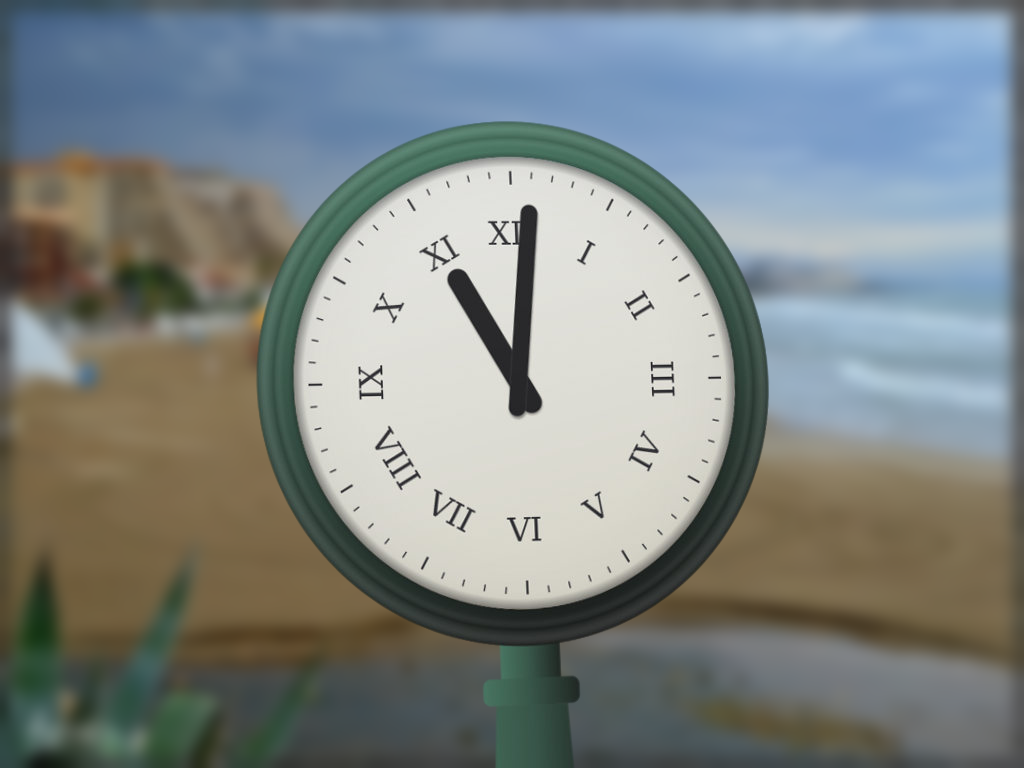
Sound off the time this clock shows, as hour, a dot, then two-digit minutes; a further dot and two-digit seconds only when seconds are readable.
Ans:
11.01
